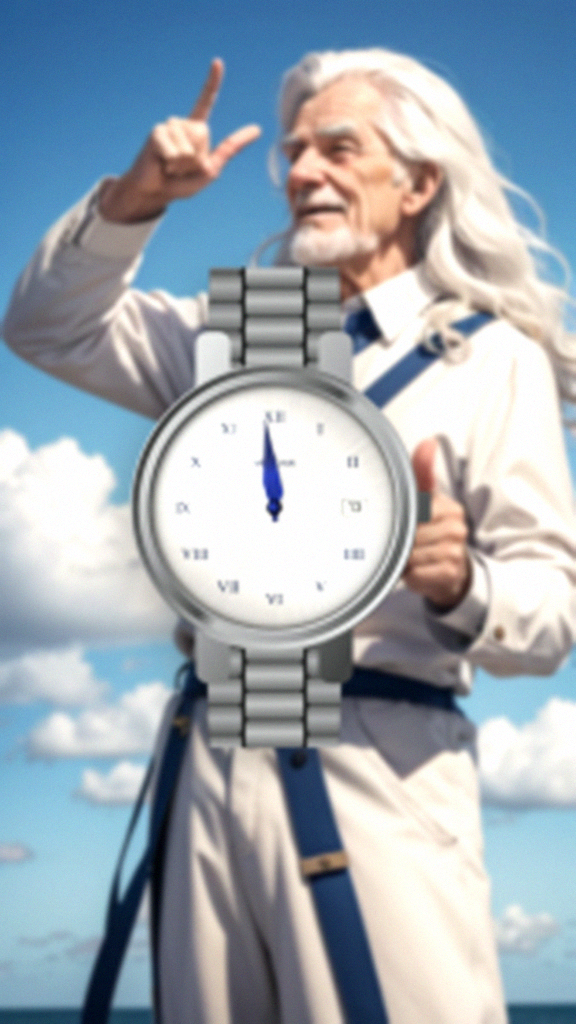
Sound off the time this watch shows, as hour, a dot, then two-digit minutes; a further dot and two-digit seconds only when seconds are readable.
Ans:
11.59
